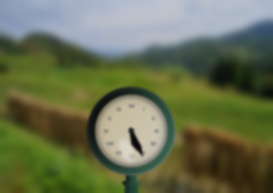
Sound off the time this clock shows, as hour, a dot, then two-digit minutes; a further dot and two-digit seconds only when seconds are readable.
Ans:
5.26
